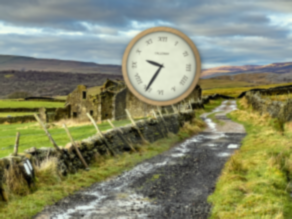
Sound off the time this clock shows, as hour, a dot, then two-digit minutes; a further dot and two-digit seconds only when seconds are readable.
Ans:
9.35
